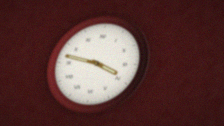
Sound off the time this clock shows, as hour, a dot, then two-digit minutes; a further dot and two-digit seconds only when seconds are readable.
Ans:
3.47
